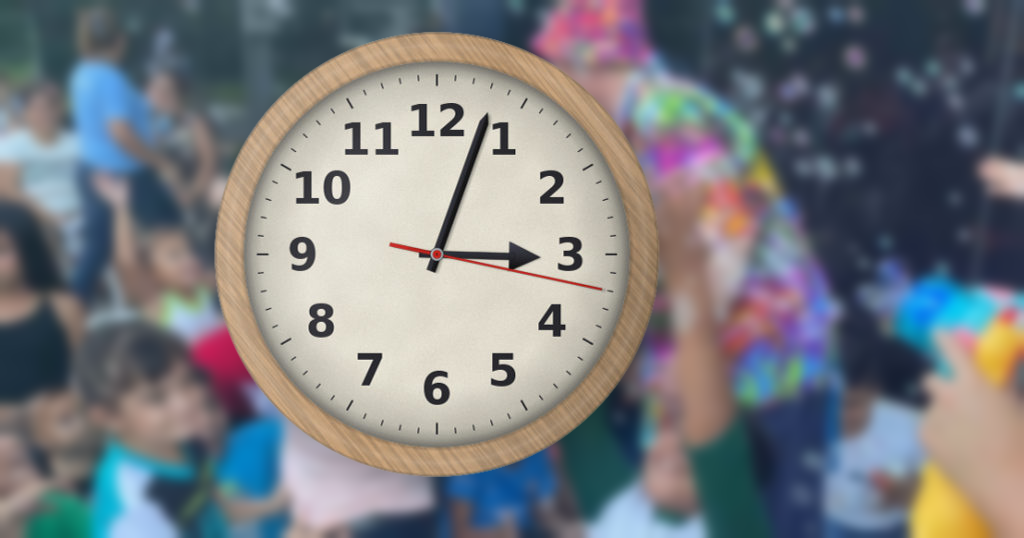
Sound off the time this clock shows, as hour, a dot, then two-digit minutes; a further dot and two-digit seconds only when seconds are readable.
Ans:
3.03.17
